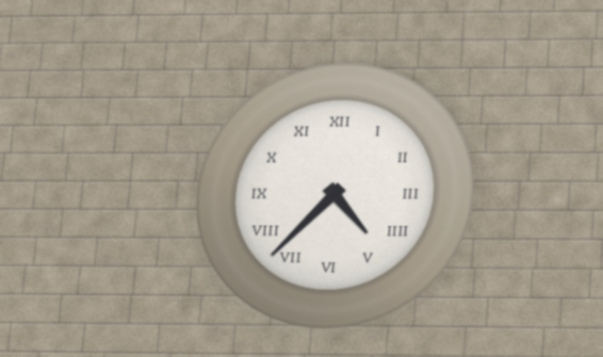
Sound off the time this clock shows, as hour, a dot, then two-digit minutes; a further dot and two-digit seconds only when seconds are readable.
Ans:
4.37
